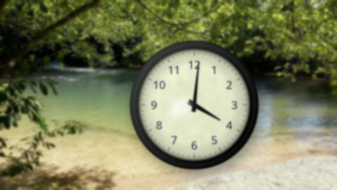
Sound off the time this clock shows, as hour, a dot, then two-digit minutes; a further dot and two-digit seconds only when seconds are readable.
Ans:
4.01
